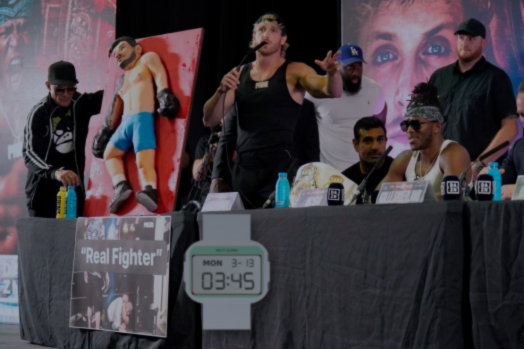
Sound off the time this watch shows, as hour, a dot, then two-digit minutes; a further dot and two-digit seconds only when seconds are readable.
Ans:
3.45
